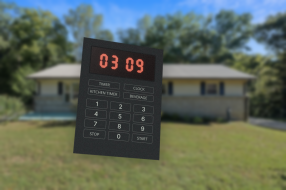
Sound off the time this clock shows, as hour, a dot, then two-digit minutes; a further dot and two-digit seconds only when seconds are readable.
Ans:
3.09
